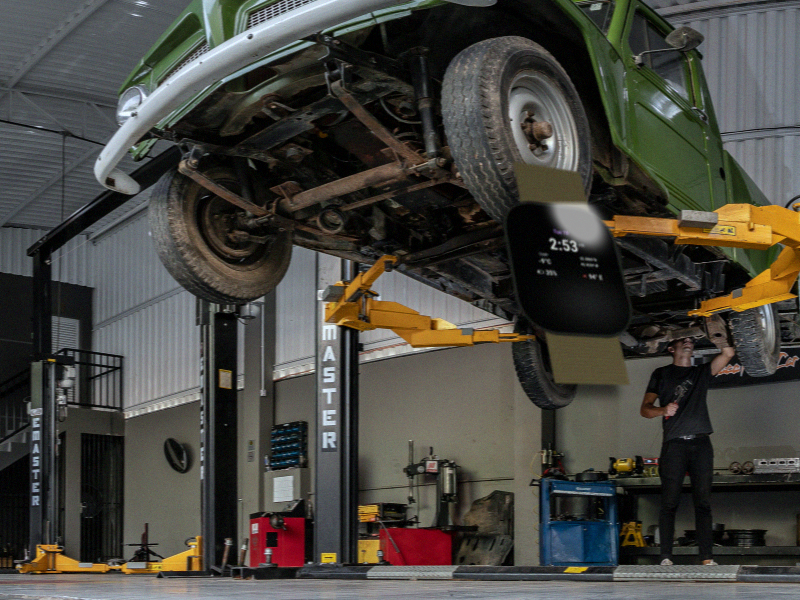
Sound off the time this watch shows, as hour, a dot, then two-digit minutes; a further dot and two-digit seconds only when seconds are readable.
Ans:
2.53
